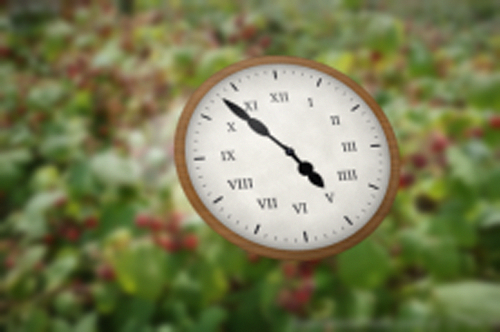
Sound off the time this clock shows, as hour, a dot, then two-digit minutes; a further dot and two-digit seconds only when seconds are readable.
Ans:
4.53
